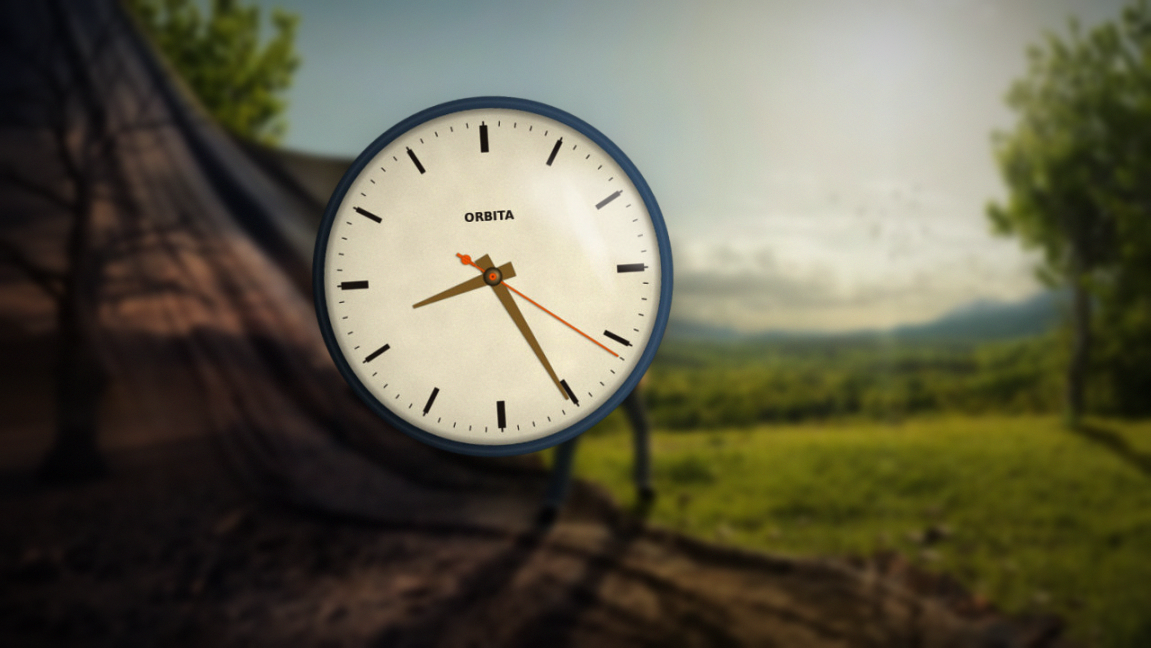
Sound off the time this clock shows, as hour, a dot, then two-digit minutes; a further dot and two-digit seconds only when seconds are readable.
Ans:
8.25.21
